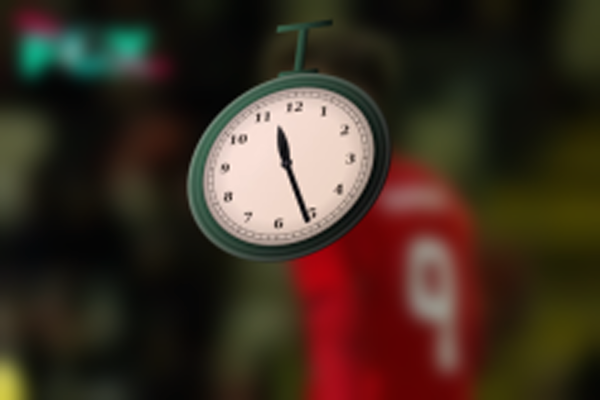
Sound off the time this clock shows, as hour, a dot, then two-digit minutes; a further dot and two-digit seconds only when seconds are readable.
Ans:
11.26
